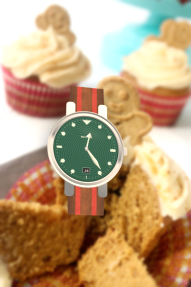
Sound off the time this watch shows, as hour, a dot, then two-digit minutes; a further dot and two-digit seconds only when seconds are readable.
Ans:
12.24
